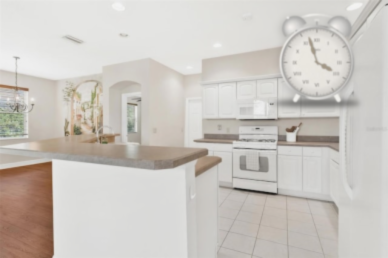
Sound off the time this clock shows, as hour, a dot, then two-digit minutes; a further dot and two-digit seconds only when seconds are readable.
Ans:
3.57
